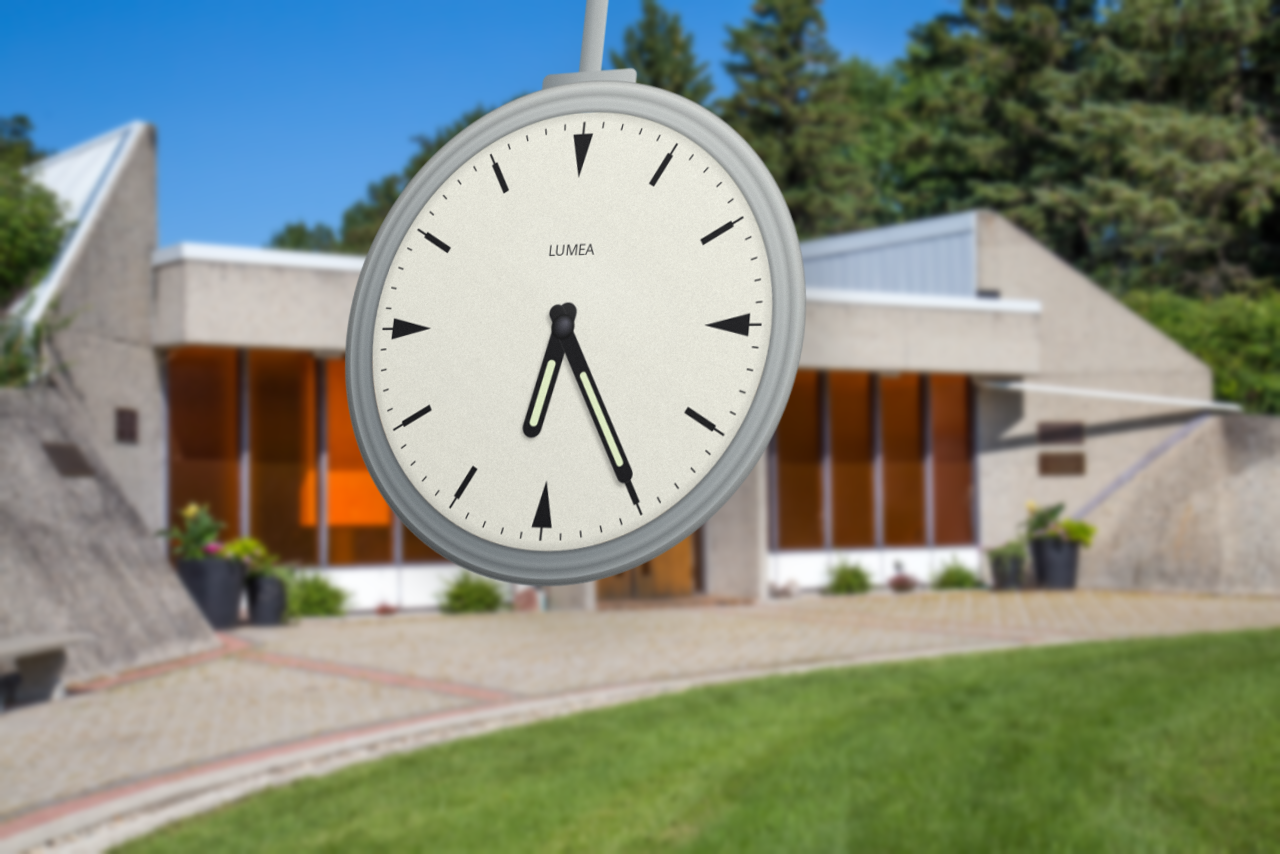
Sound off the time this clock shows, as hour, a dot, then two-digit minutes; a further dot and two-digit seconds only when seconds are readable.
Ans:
6.25
